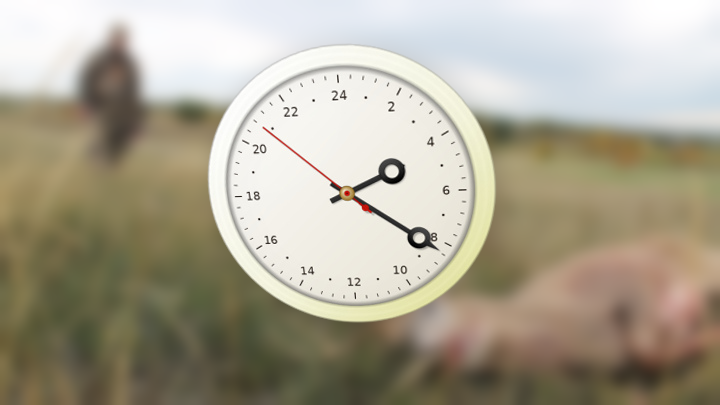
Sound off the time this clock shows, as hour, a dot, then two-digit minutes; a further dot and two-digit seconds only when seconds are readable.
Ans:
4.20.52
